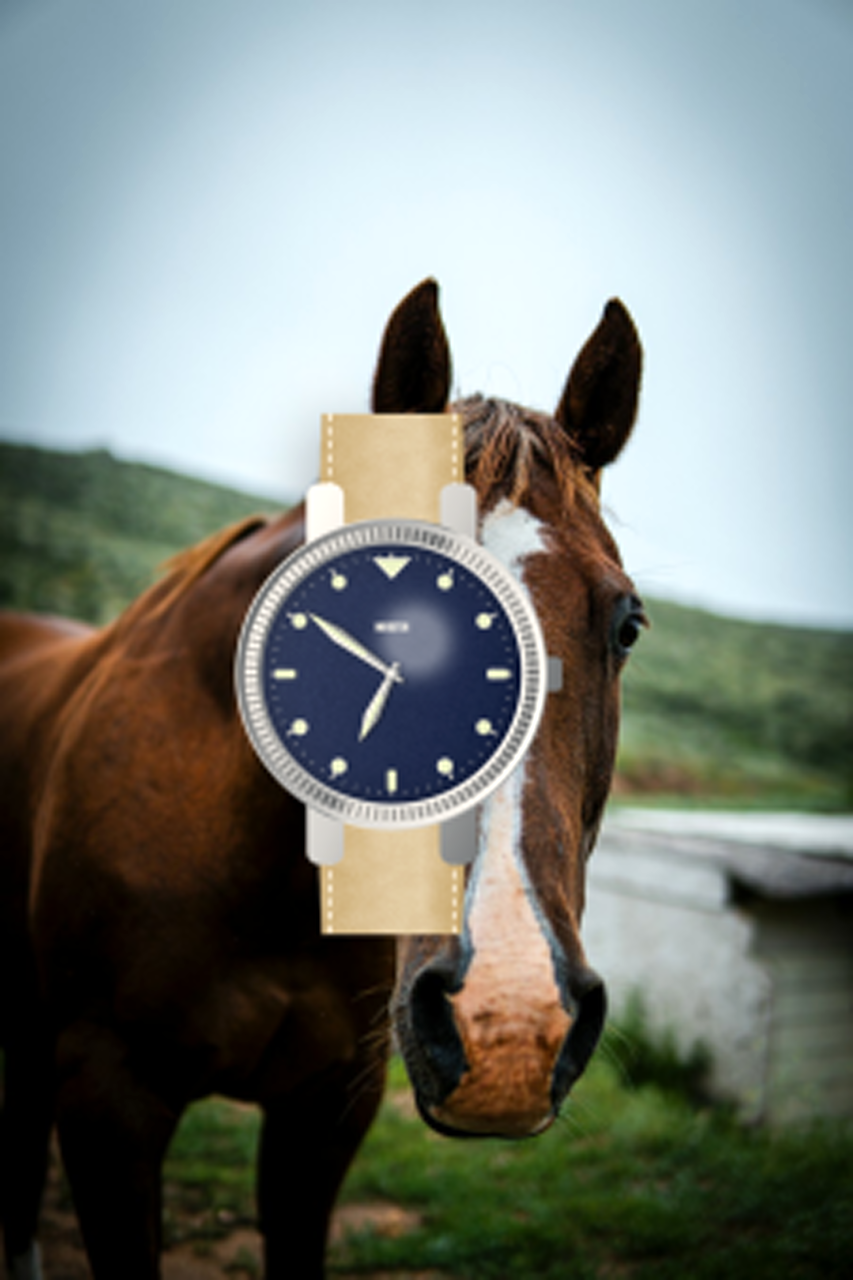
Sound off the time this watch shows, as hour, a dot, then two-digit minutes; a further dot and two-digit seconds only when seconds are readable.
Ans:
6.51
